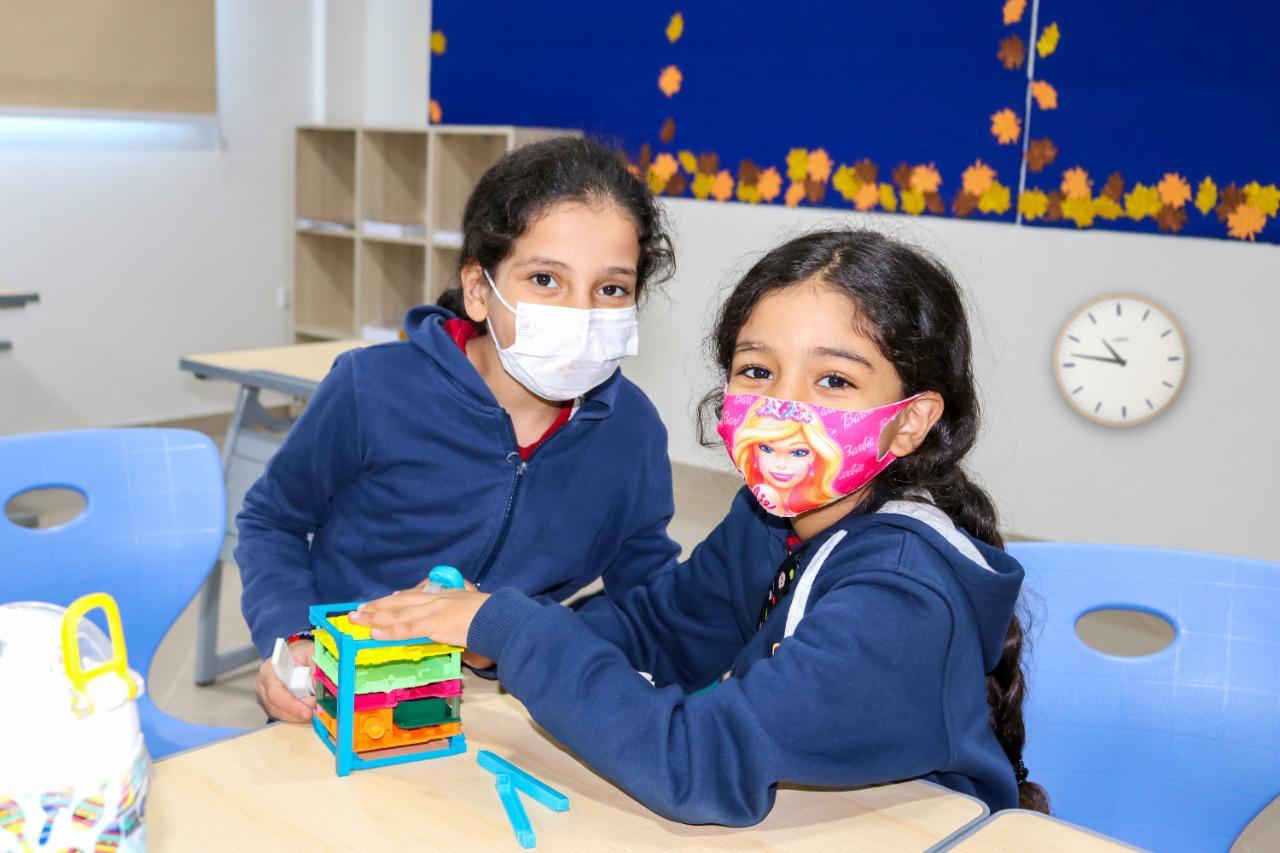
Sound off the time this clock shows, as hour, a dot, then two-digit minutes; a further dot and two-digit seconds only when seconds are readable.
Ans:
10.47
